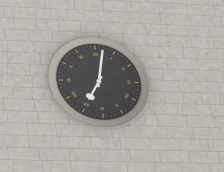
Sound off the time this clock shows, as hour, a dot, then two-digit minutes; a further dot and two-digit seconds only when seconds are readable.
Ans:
7.02
